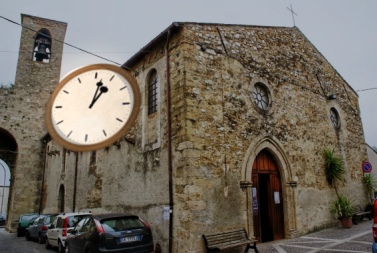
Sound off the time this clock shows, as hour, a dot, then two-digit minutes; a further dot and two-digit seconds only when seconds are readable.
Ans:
1.02
